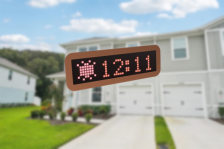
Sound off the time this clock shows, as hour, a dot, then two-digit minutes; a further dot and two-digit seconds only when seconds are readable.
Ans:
12.11
